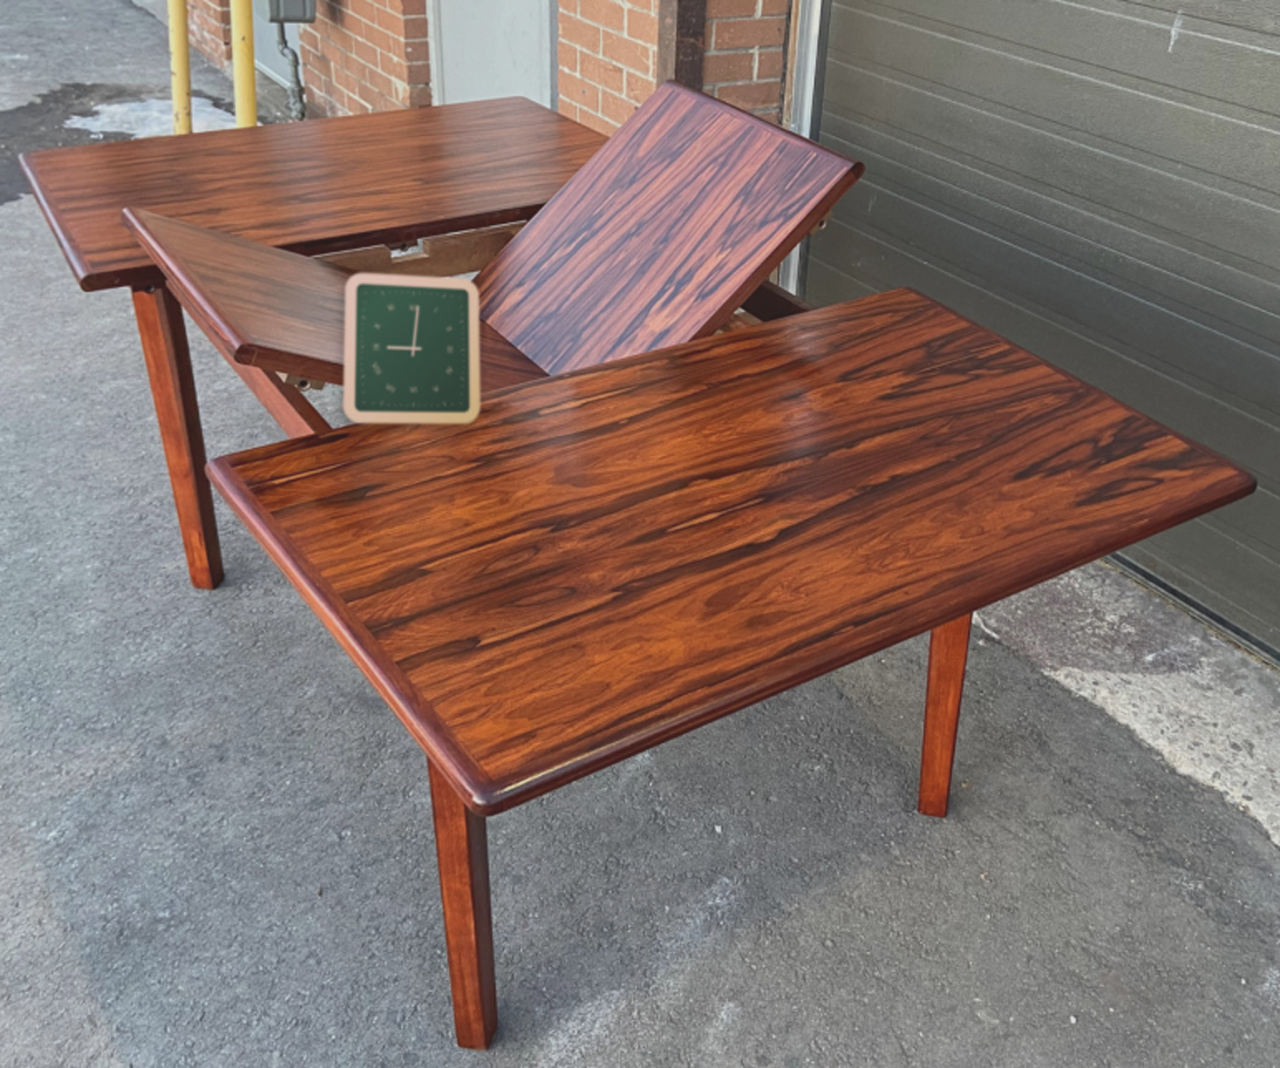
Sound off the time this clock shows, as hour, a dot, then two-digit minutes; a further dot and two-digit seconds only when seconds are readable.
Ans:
9.01
